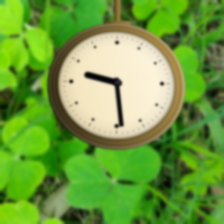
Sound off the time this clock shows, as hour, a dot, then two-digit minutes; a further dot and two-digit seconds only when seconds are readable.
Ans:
9.29
